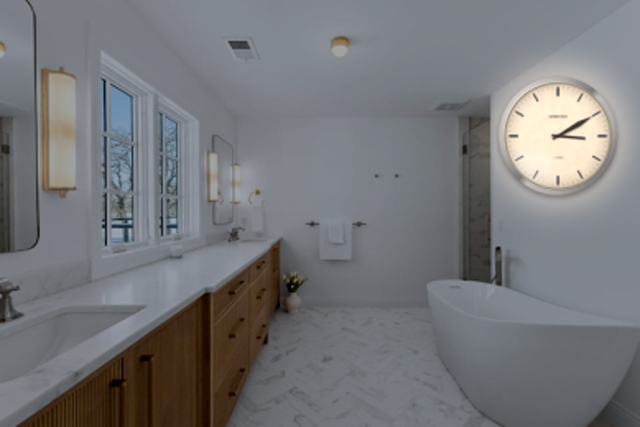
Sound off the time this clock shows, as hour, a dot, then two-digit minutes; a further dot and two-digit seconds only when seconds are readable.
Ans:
3.10
